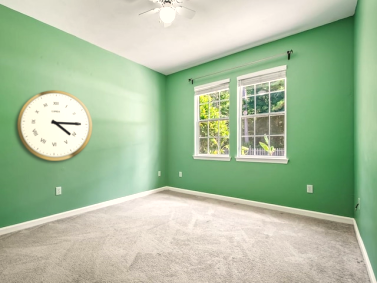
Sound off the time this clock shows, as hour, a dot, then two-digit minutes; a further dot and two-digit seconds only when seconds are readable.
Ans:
4.15
